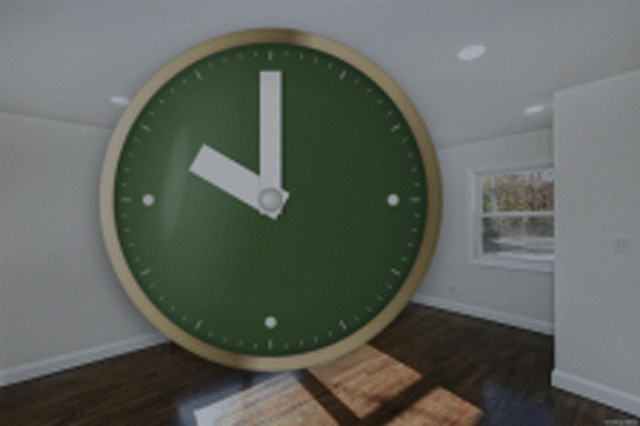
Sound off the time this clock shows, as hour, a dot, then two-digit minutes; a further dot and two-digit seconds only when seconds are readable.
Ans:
10.00
